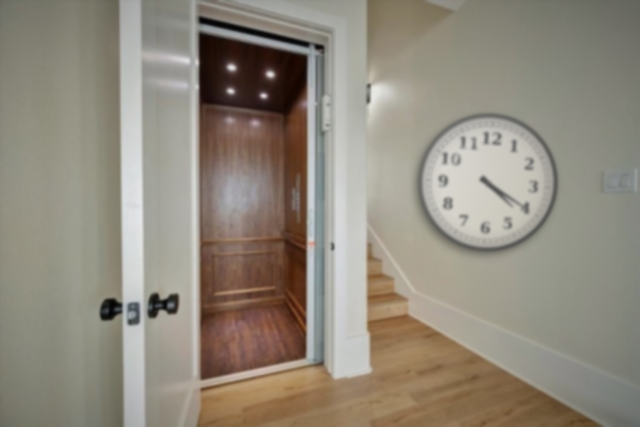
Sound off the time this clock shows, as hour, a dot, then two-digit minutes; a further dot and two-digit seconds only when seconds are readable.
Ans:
4.20
